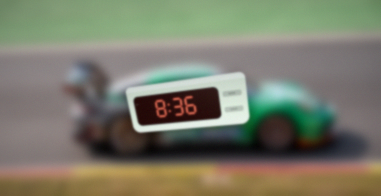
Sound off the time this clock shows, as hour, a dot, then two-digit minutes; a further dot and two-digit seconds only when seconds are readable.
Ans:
8.36
